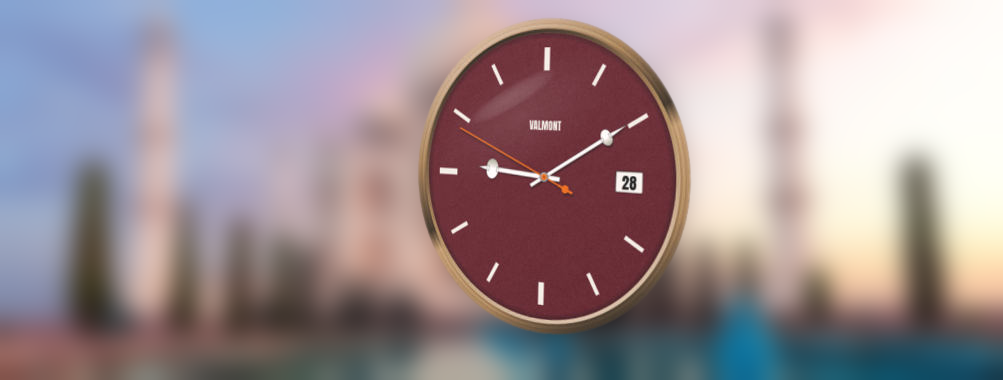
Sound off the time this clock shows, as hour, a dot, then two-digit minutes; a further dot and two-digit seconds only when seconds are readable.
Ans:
9.09.49
